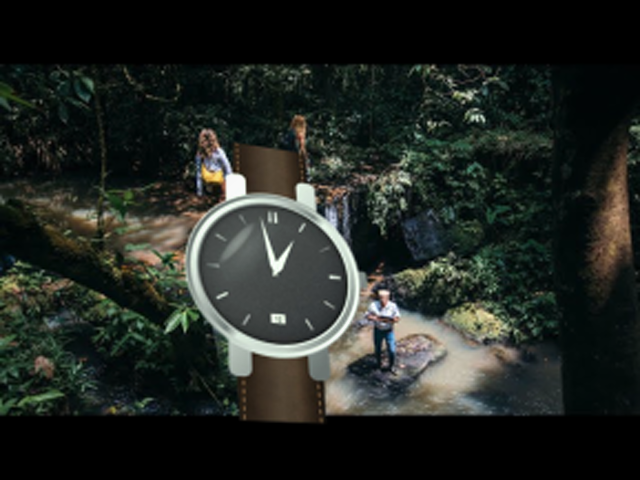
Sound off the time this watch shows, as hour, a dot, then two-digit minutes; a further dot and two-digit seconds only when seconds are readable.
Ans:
12.58
